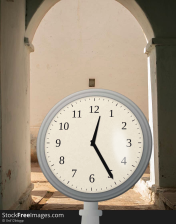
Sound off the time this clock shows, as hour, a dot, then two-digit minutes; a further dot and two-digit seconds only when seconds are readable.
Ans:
12.25
